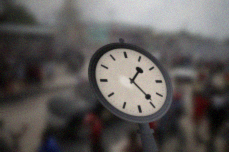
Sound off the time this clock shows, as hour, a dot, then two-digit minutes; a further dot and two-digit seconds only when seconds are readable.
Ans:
1.24
